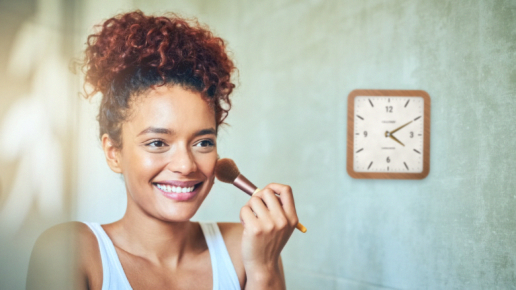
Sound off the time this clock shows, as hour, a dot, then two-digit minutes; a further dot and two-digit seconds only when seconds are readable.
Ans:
4.10
